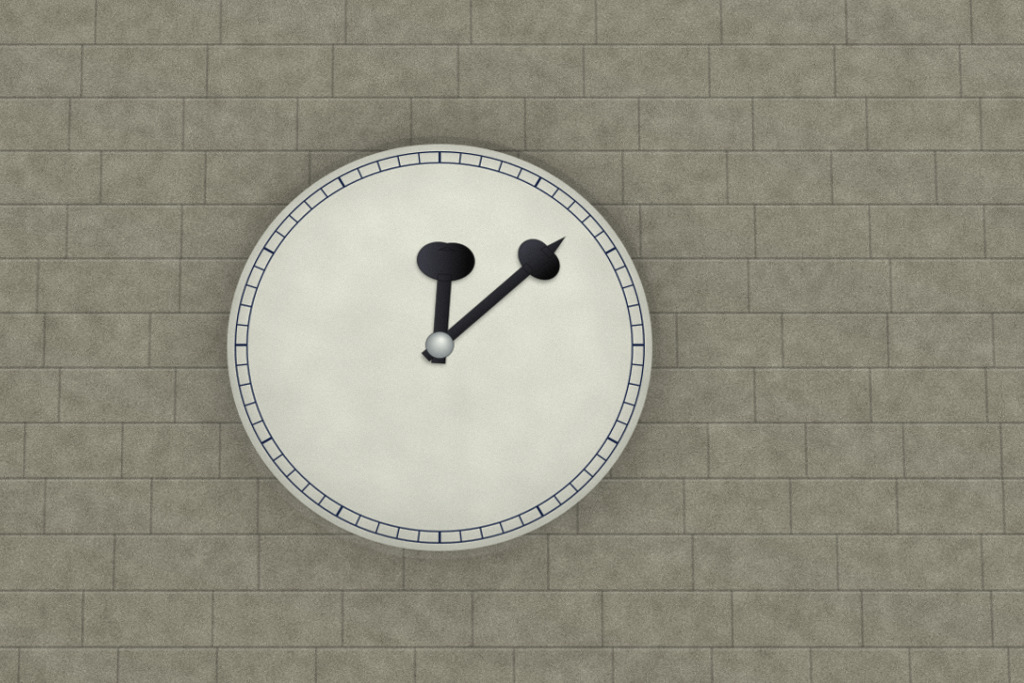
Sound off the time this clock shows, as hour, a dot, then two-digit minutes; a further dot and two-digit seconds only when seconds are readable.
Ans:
12.08
